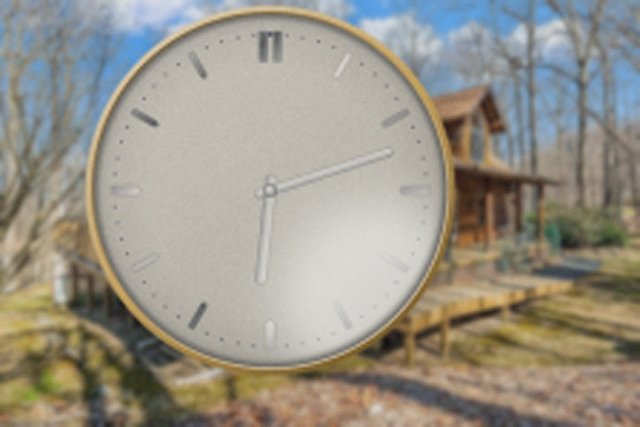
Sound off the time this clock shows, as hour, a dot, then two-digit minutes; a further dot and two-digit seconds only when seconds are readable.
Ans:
6.12
